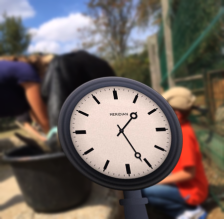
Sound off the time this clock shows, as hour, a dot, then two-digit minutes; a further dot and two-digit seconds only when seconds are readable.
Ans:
1.26
